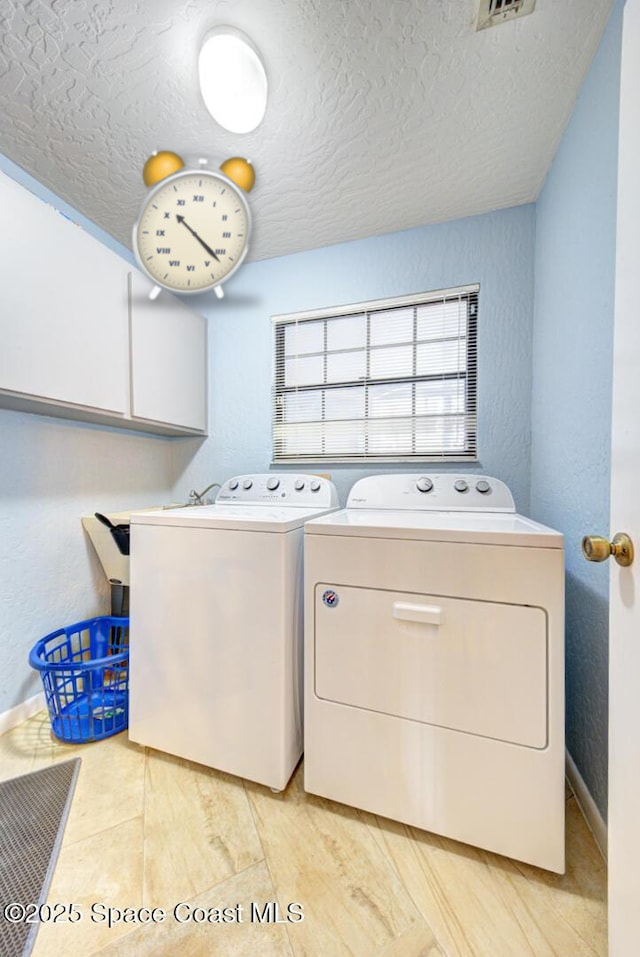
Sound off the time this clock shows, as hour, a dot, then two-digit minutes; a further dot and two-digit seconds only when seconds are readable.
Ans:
10.22
